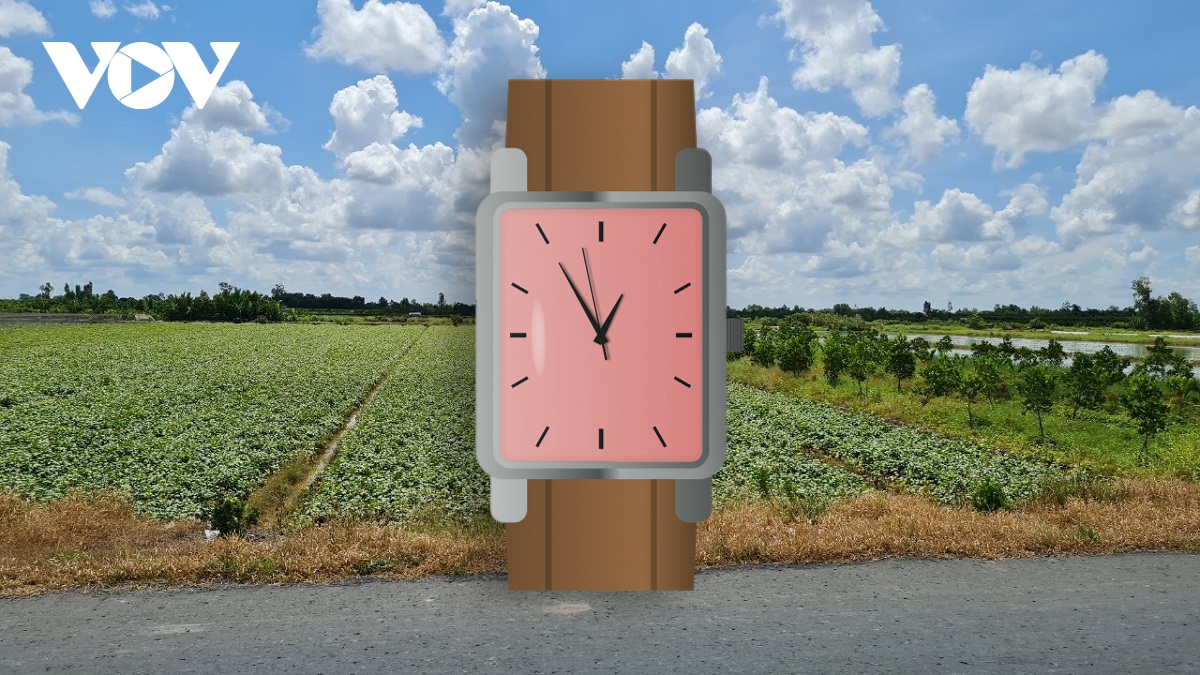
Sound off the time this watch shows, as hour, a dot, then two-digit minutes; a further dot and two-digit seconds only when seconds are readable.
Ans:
12.54.58
